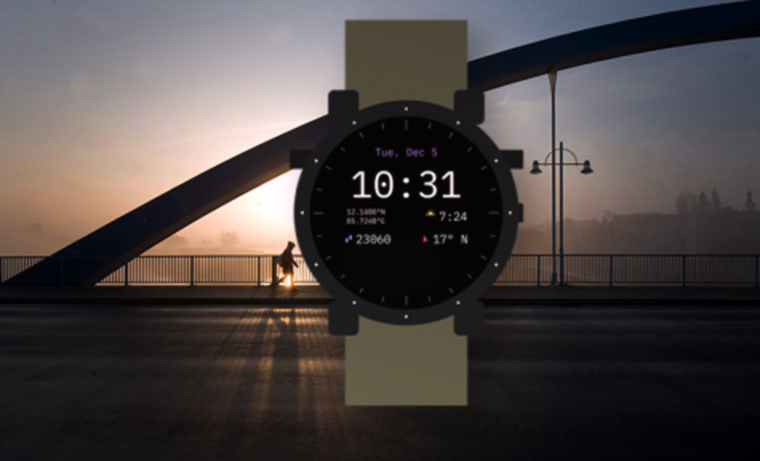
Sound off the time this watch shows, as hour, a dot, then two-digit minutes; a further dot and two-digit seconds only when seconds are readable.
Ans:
10.31
